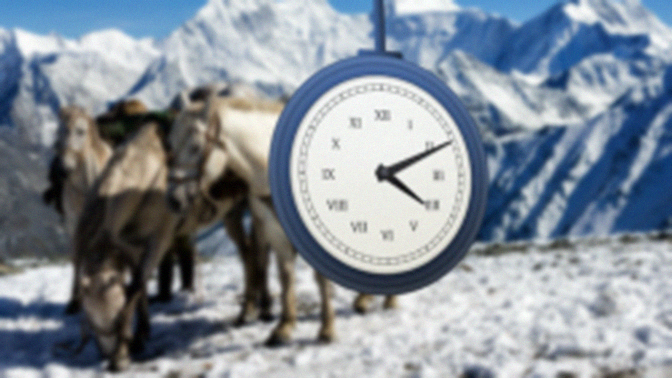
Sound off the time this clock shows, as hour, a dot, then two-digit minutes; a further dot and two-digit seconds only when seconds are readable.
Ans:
4.11
